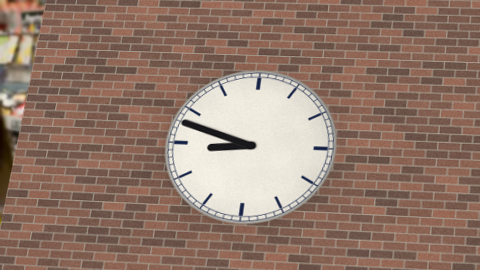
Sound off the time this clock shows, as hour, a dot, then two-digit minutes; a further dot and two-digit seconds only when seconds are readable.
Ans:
8.48
